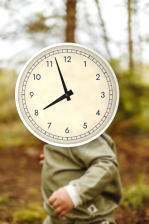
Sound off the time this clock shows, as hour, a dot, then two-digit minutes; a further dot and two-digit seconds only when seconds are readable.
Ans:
7.57
